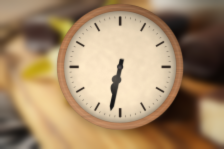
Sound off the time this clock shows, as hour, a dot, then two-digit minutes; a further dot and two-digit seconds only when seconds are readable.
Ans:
6.32
